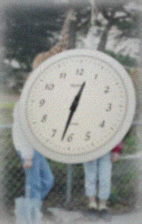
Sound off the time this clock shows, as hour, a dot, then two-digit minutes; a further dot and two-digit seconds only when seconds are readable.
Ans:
12.32
